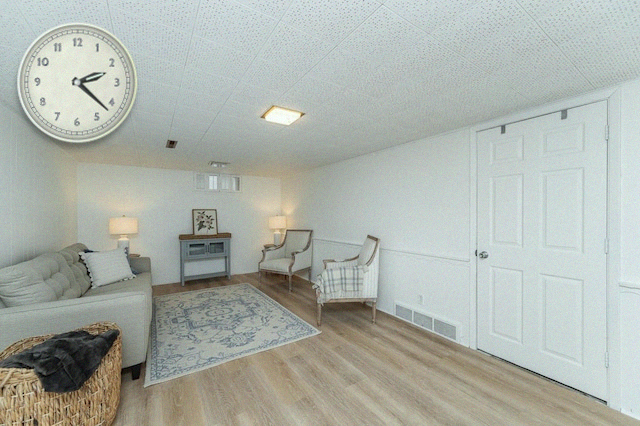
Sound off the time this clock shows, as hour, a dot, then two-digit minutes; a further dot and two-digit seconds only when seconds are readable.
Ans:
2.22
